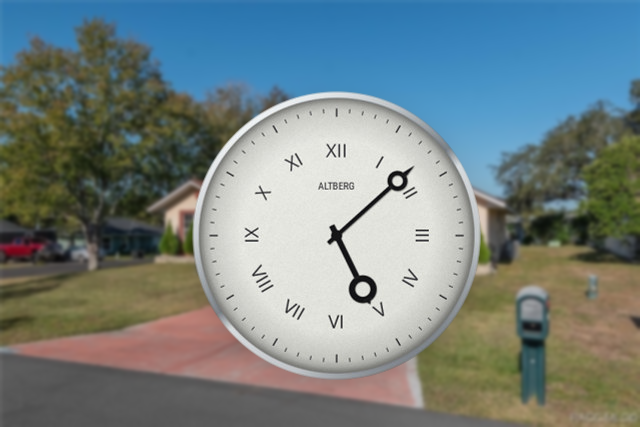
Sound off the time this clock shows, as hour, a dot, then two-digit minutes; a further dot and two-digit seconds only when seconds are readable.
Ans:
5.08
